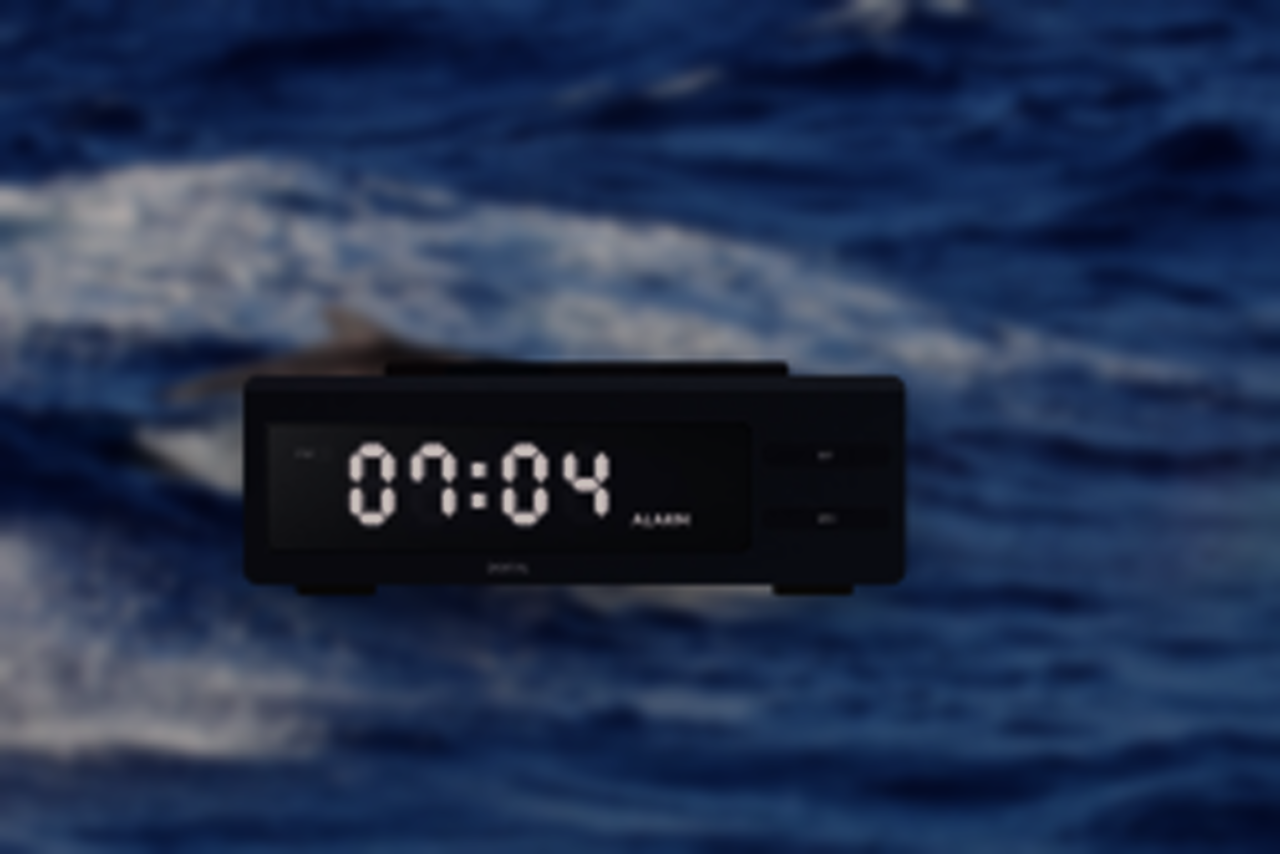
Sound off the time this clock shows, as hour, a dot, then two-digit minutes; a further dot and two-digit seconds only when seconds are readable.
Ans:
7.04
